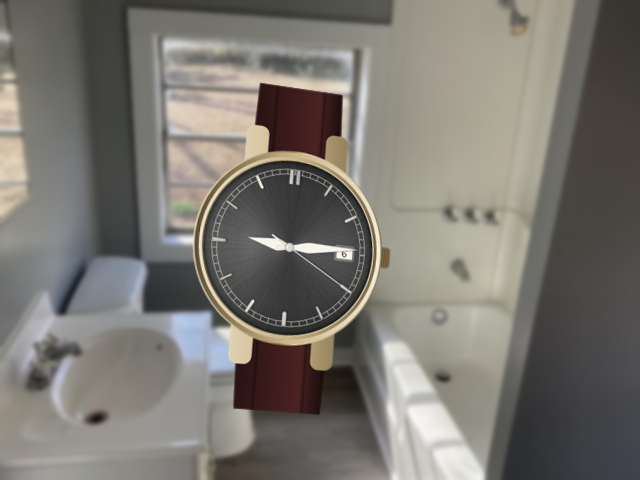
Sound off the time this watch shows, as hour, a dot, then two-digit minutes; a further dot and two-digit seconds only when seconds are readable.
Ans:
9.14.20
